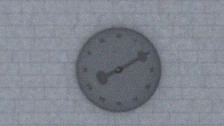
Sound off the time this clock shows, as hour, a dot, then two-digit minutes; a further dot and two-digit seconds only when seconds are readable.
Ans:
8.10
